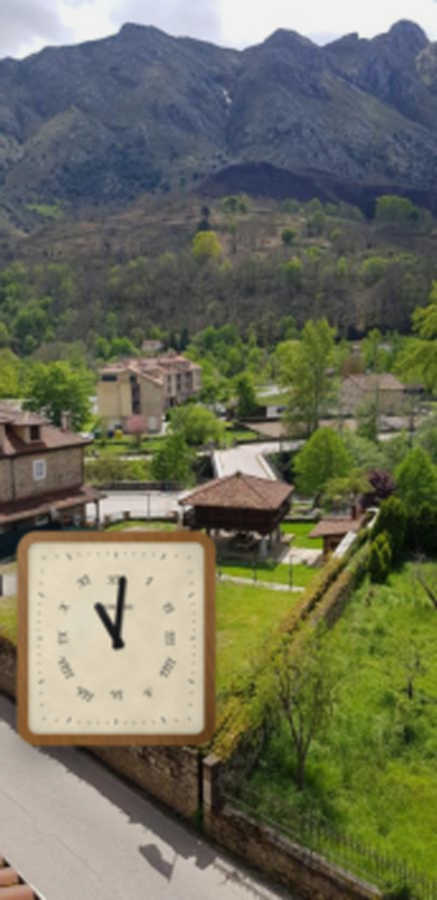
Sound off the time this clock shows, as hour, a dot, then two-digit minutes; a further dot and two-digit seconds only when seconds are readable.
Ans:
11.01
